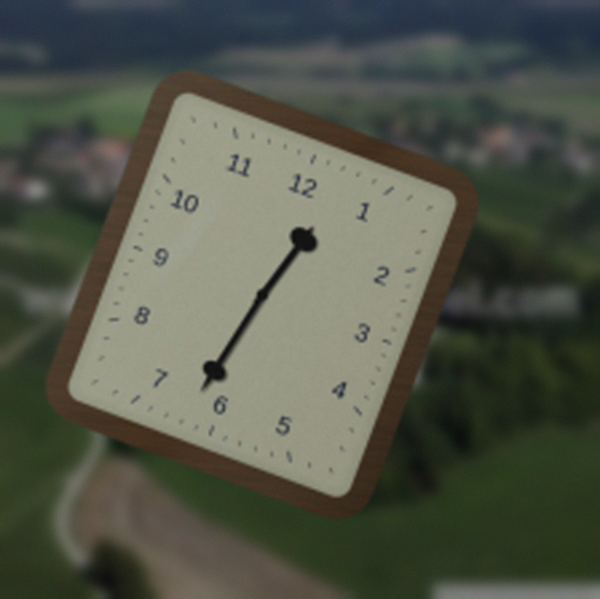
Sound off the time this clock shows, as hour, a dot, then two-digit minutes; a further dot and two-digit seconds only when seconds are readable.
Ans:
12.32
